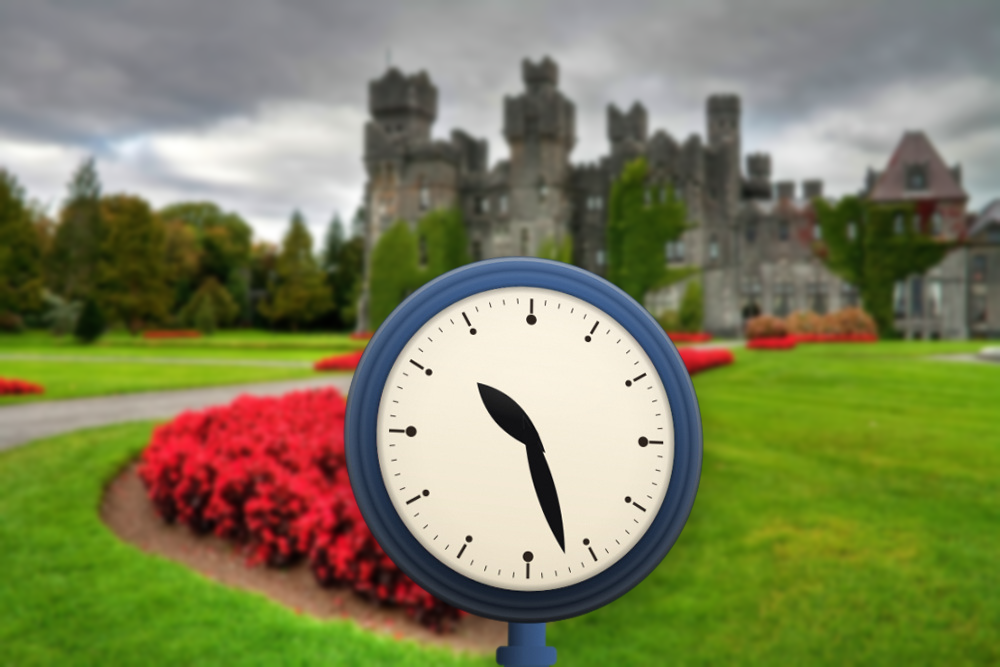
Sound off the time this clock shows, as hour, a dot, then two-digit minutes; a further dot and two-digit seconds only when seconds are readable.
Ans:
10.27
